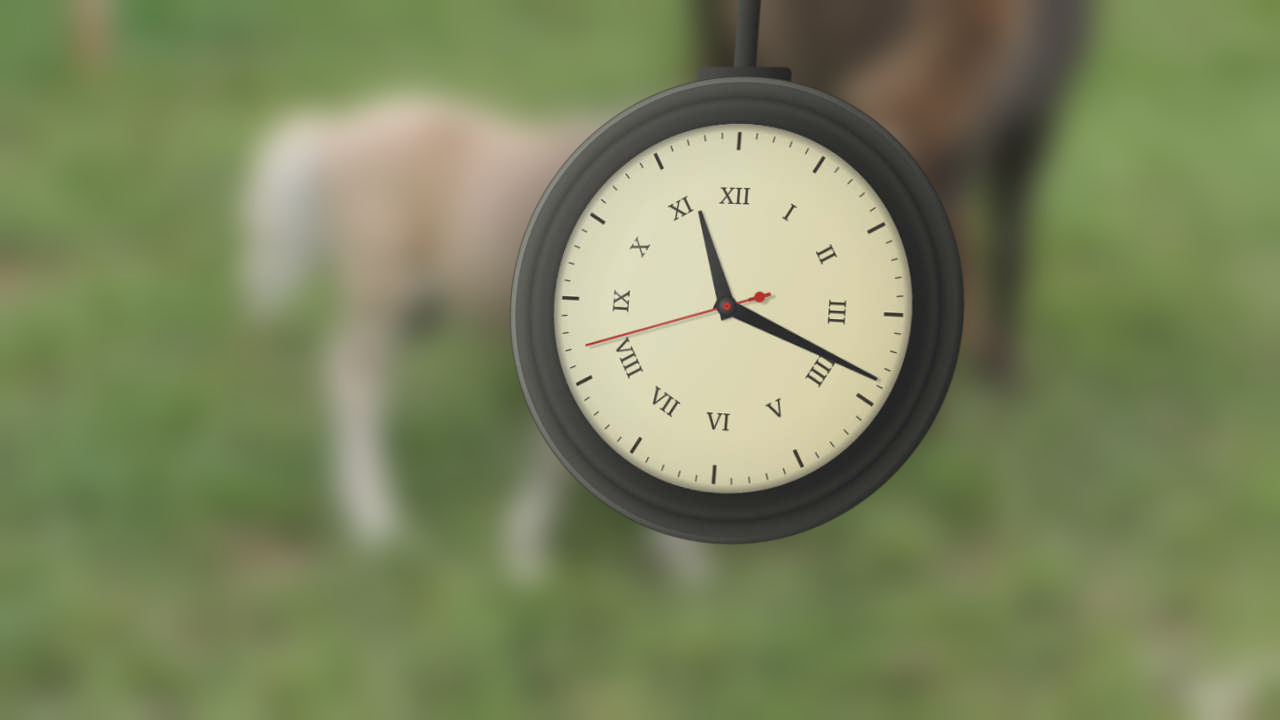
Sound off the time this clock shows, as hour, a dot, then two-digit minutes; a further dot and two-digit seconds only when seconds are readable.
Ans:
11.18.42
